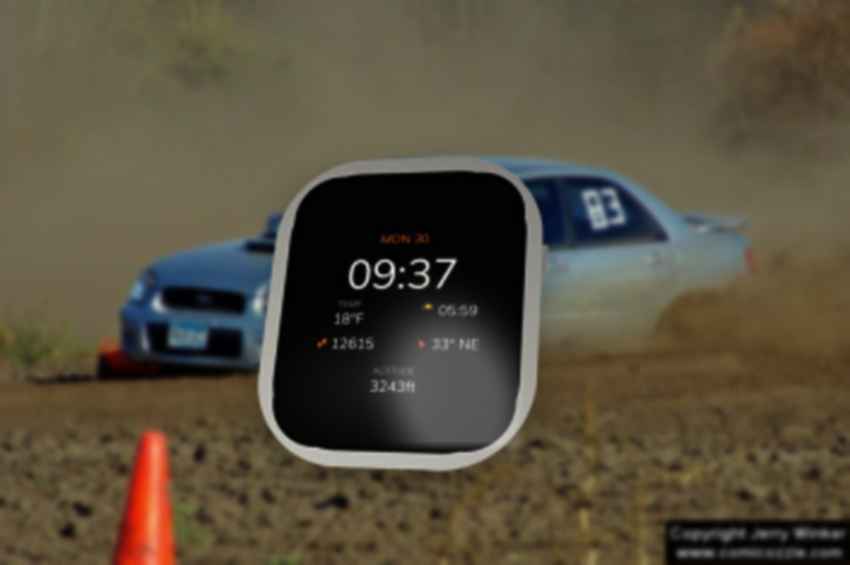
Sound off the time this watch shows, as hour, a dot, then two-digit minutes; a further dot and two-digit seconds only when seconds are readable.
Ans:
9.37
